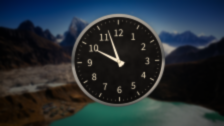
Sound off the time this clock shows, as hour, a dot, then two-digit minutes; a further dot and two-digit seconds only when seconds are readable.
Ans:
9.57
